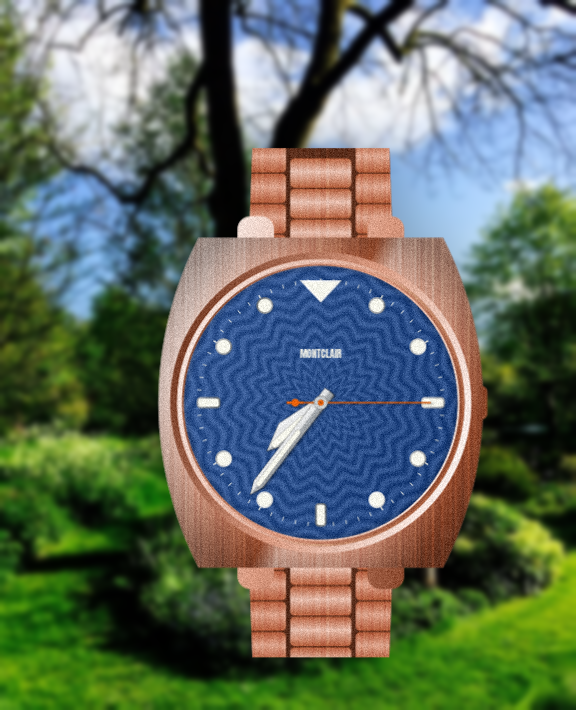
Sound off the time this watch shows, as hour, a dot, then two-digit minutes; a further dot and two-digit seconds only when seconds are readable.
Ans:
7.36.15
